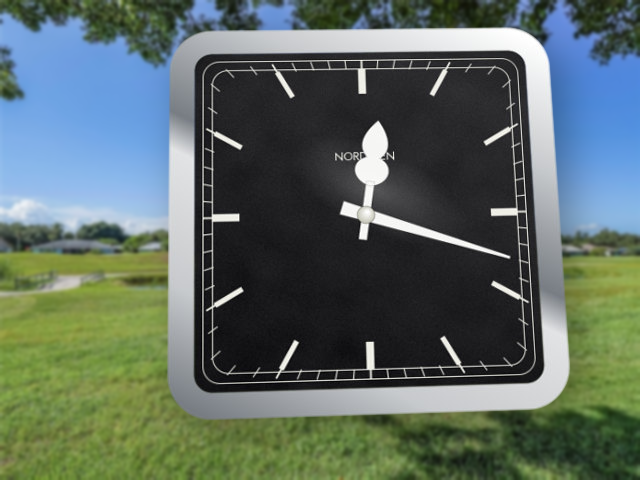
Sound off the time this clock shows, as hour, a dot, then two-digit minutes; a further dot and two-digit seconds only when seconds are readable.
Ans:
12.18
